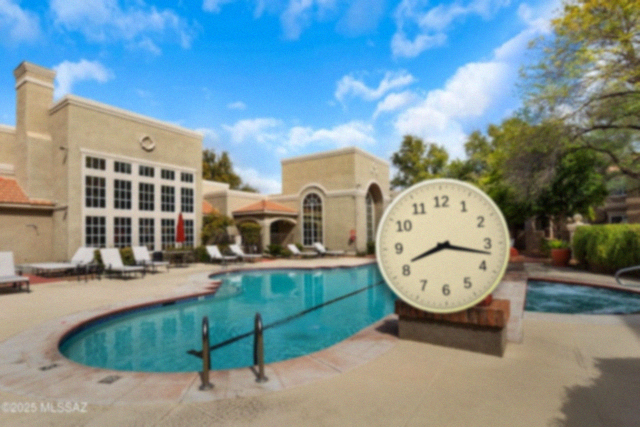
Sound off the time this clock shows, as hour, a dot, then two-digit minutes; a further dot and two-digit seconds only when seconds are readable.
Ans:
8.17
